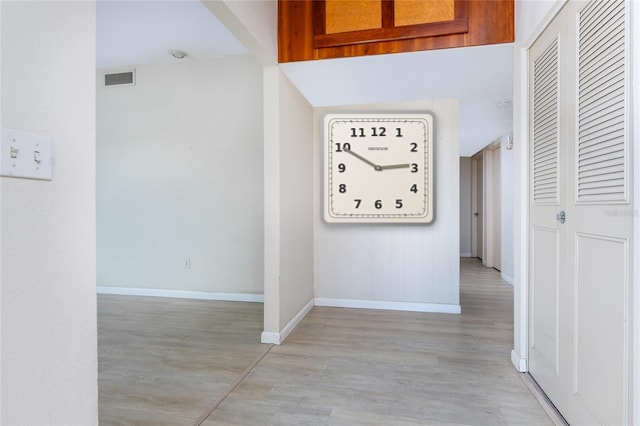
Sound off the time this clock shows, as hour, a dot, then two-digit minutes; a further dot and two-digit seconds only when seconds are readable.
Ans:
2.50
